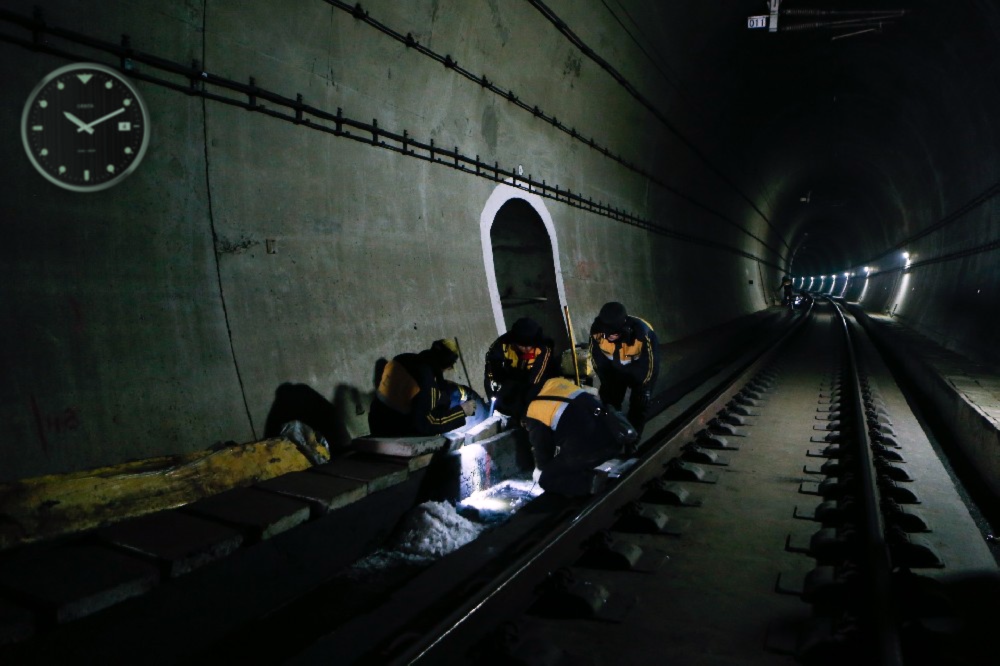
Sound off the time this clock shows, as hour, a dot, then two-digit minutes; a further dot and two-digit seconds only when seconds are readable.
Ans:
10.11
